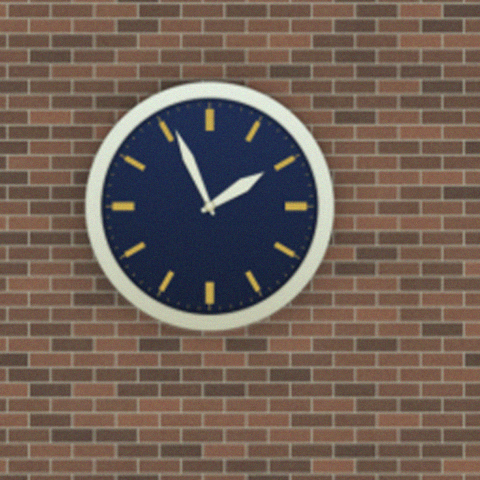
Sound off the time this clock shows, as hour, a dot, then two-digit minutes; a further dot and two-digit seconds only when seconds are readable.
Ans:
1.56
